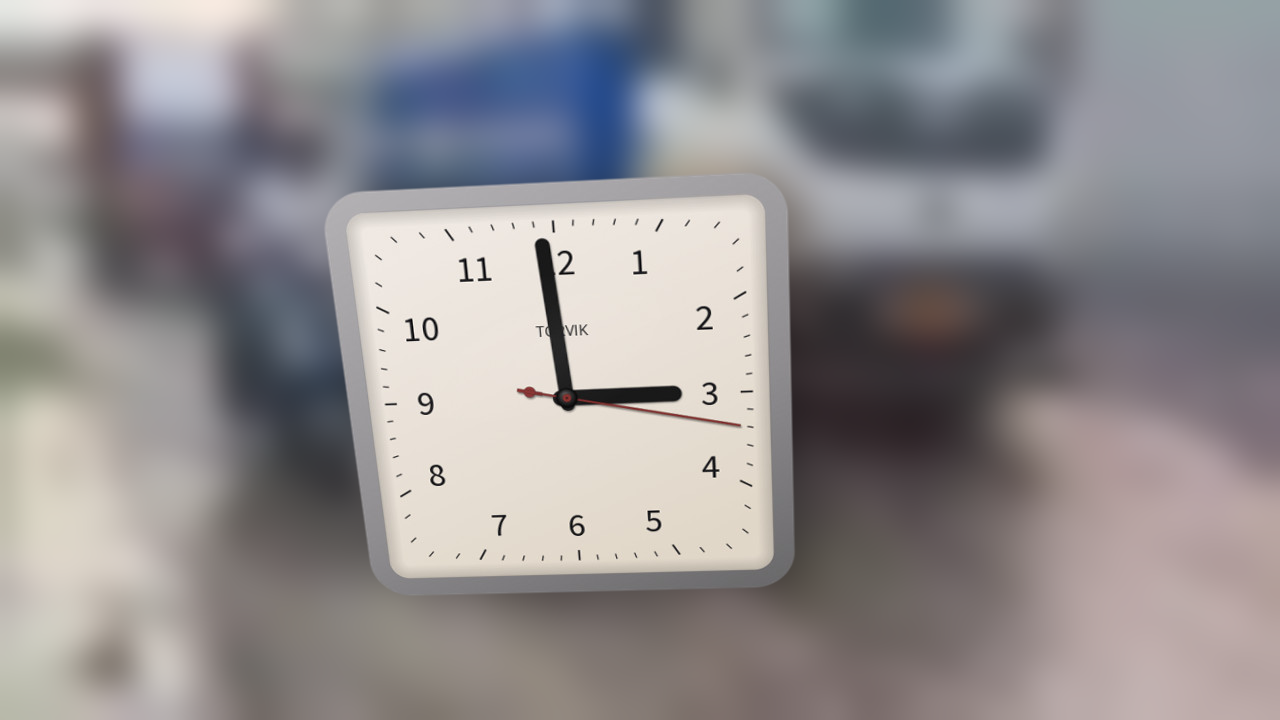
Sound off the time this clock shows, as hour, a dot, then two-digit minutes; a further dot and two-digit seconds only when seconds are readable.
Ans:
2.59.17
